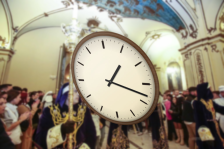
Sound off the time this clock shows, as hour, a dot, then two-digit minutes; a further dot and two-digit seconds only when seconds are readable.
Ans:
1.18
